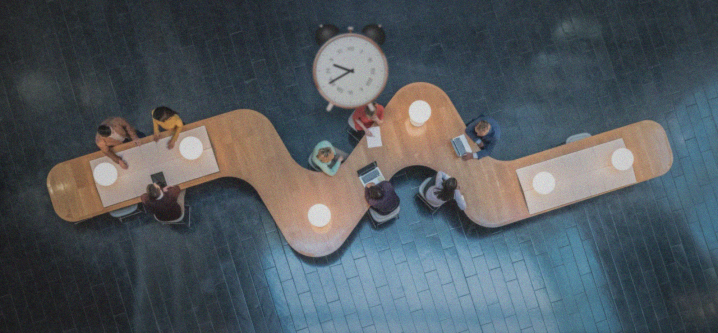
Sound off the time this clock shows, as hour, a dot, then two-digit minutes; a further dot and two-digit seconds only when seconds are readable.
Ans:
9.40
